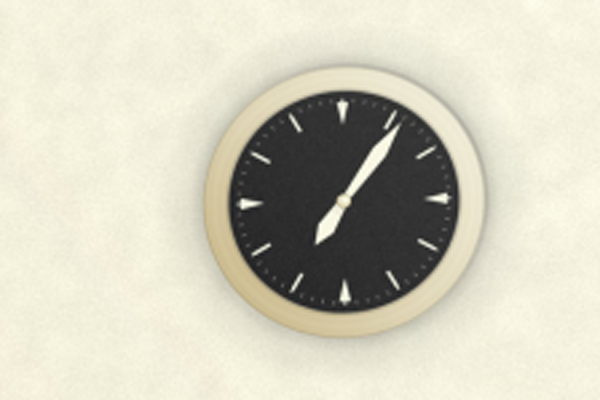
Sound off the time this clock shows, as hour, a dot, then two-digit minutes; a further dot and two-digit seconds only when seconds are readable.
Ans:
7.06
